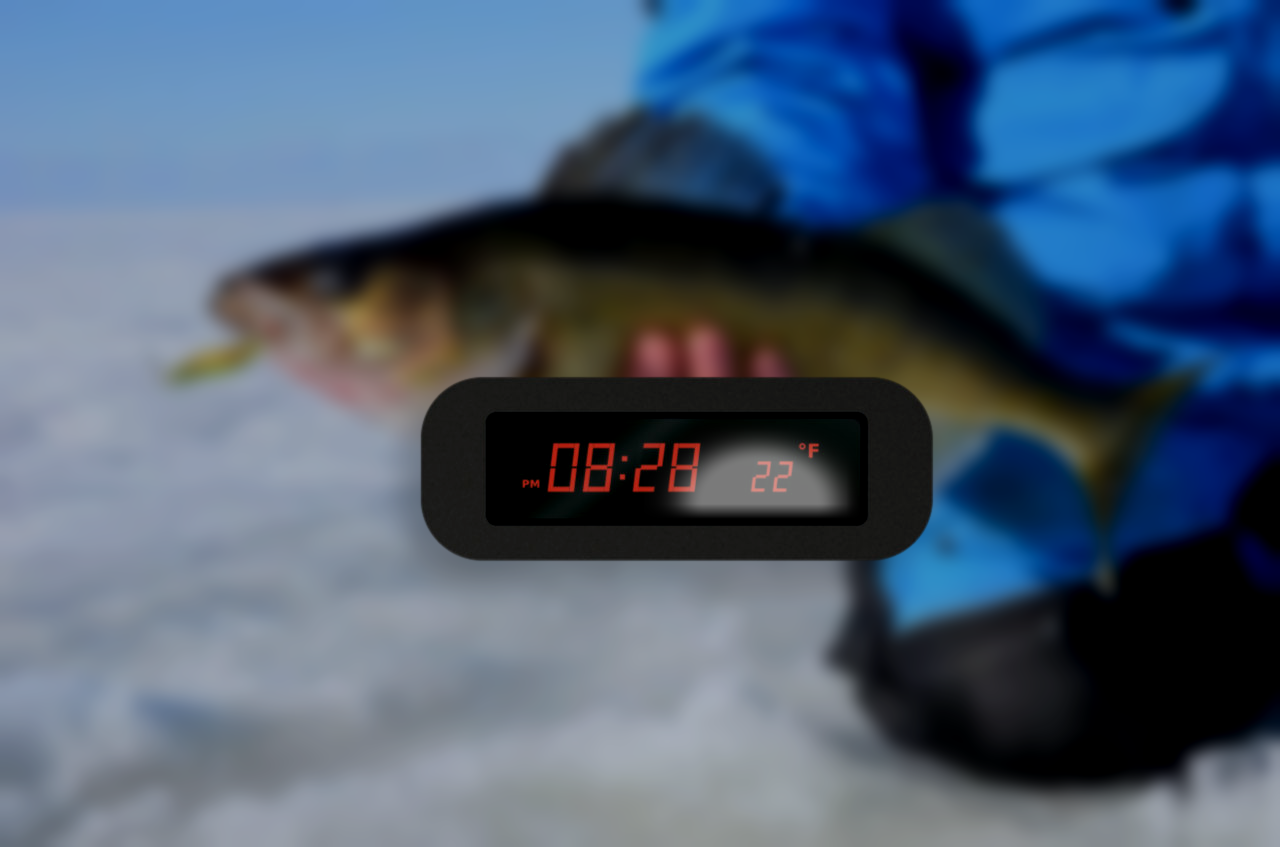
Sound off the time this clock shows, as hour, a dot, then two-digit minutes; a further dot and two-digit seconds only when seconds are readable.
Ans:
8.28
